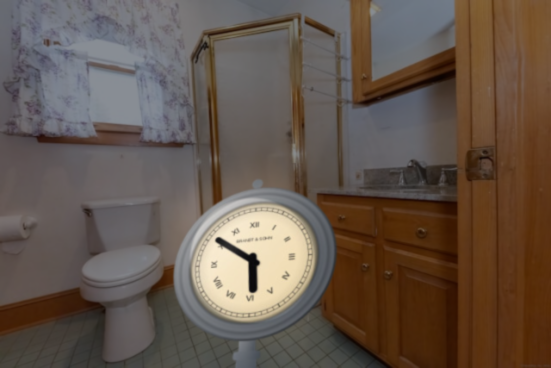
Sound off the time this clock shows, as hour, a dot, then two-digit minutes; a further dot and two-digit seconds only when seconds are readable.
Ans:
5.51
